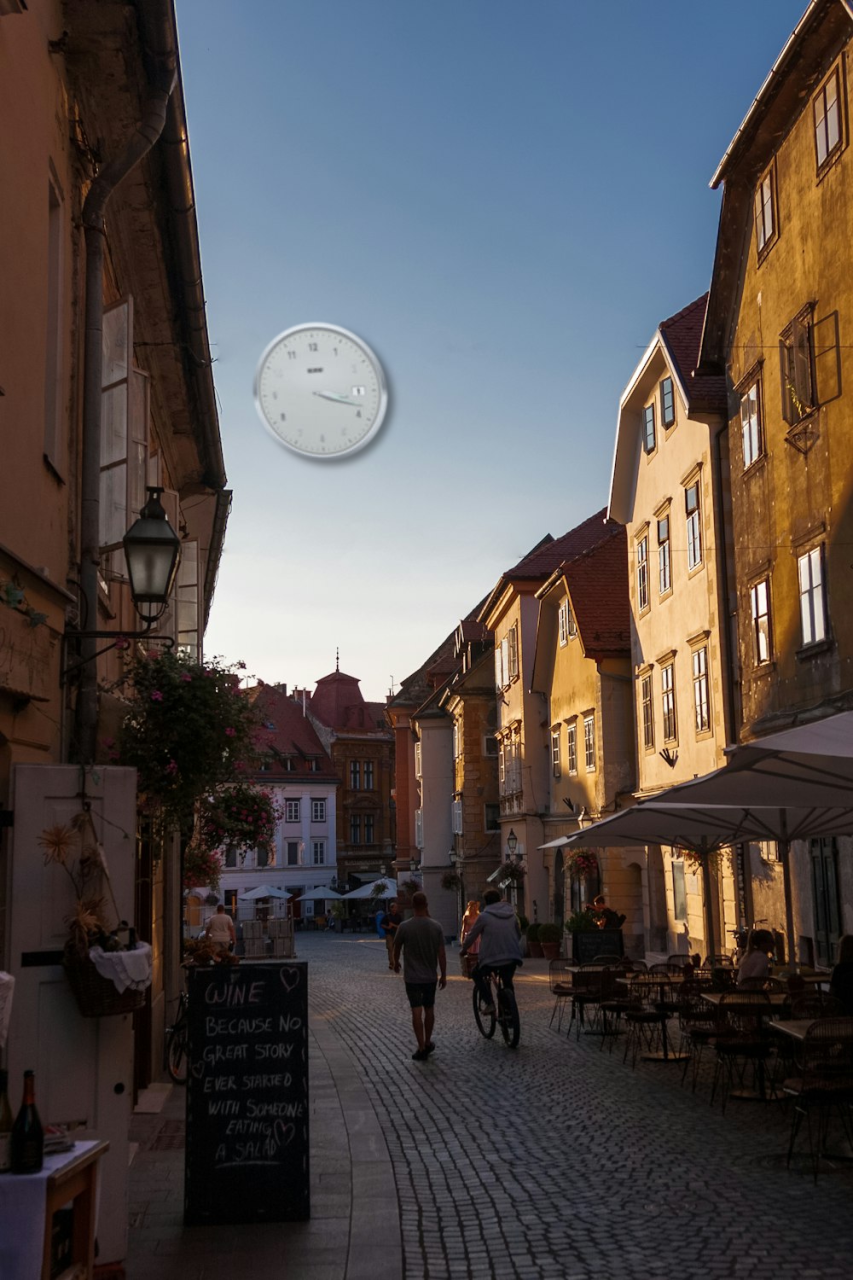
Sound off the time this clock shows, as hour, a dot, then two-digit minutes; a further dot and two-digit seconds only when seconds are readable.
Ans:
3.18
